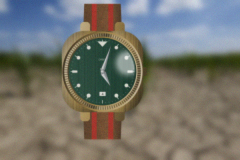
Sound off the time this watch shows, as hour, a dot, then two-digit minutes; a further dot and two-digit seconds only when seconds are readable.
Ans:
5.03
